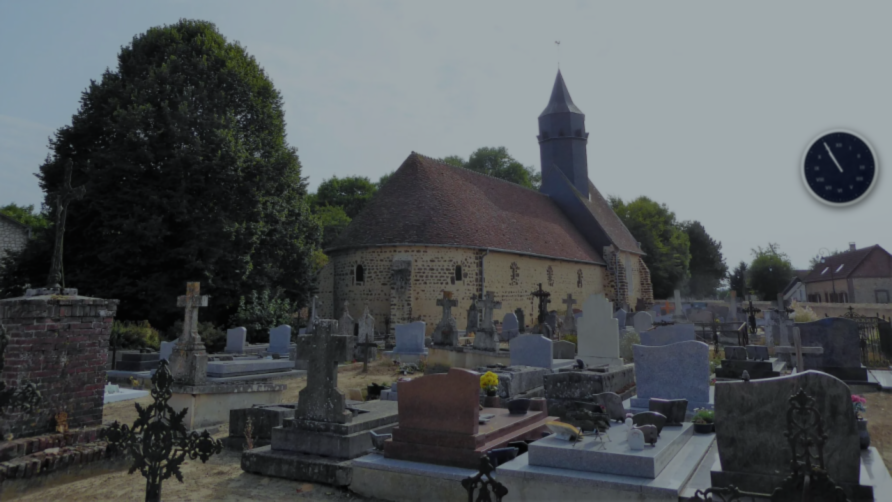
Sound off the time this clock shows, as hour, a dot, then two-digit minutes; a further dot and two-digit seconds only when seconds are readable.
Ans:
10.55
